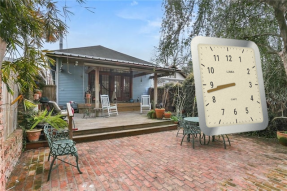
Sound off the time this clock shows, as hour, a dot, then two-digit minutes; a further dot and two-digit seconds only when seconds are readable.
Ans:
8.43
